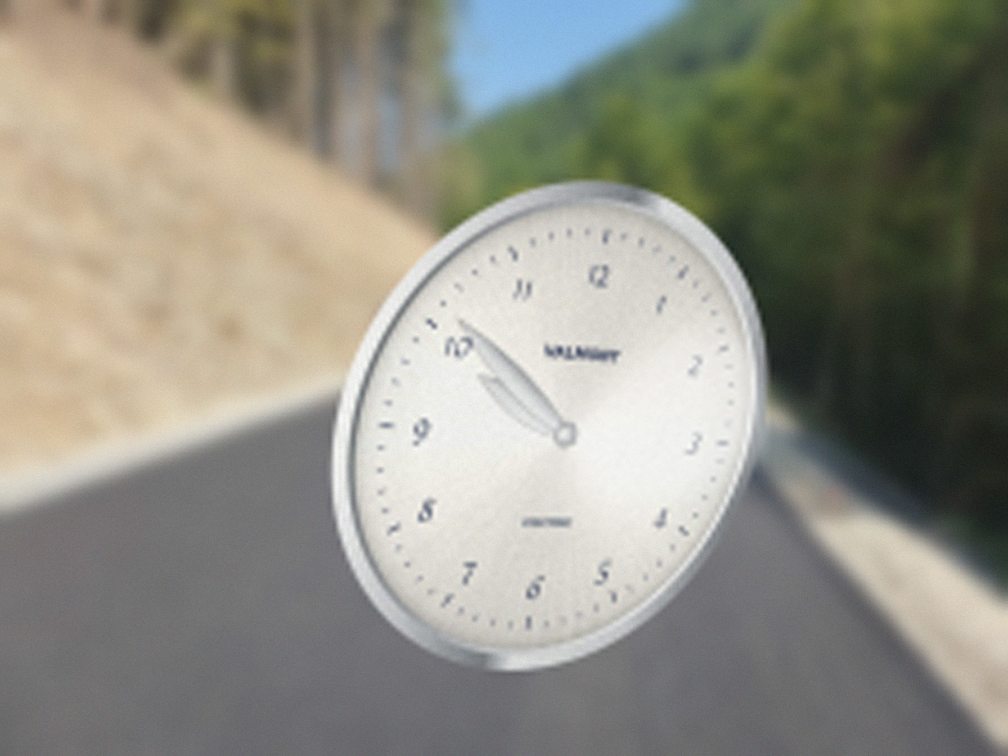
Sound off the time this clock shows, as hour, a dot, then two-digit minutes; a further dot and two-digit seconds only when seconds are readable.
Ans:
9.51
